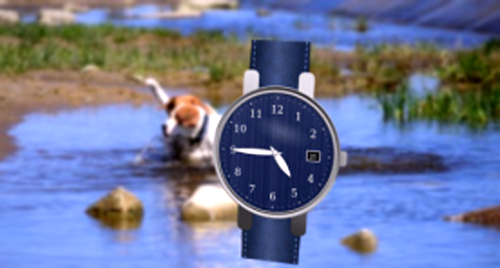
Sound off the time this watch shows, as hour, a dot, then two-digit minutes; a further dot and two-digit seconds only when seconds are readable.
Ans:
4.45
